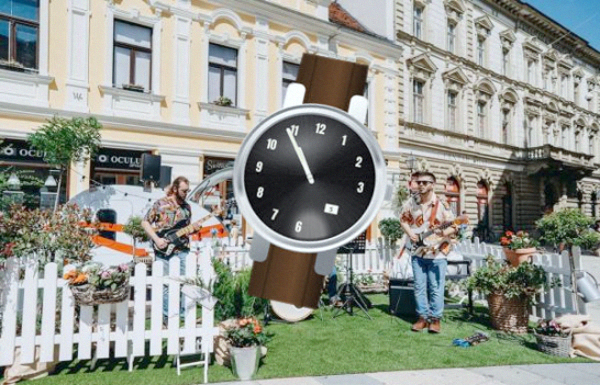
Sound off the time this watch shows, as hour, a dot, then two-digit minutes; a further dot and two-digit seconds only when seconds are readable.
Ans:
10.54
